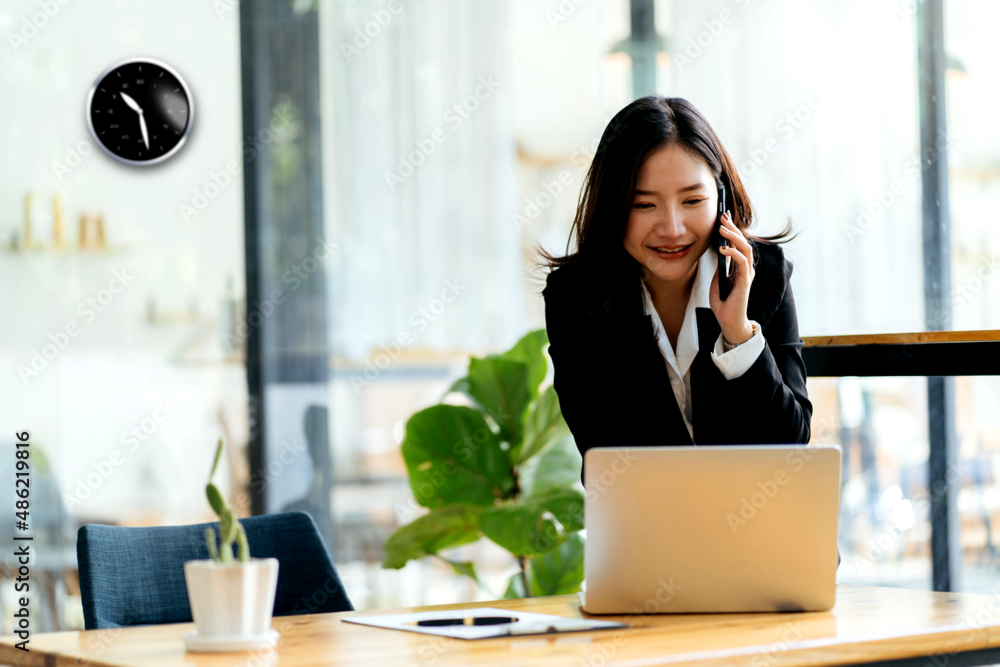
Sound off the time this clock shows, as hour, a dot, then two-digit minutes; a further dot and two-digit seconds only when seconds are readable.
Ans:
10.28
